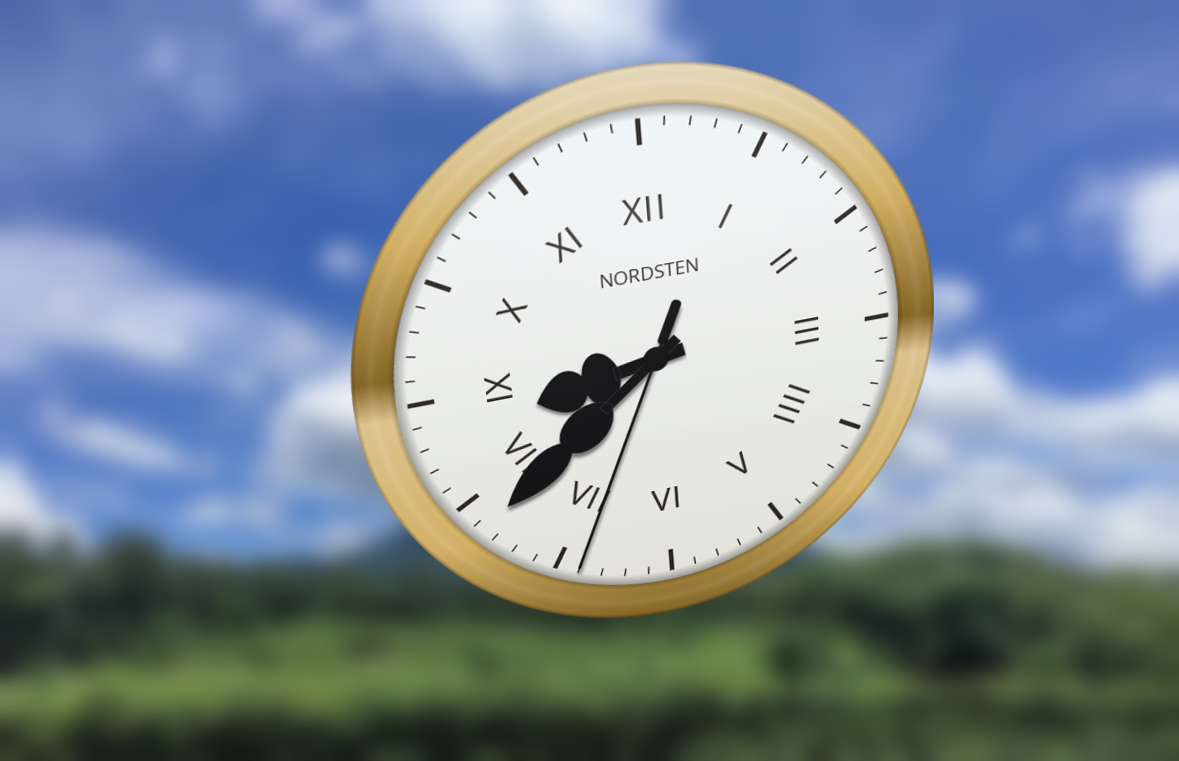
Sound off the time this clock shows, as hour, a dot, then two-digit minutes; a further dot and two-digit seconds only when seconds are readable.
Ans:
8.38.34
